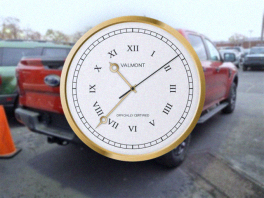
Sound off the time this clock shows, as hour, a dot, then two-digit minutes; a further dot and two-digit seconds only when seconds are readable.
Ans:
10.37.09
